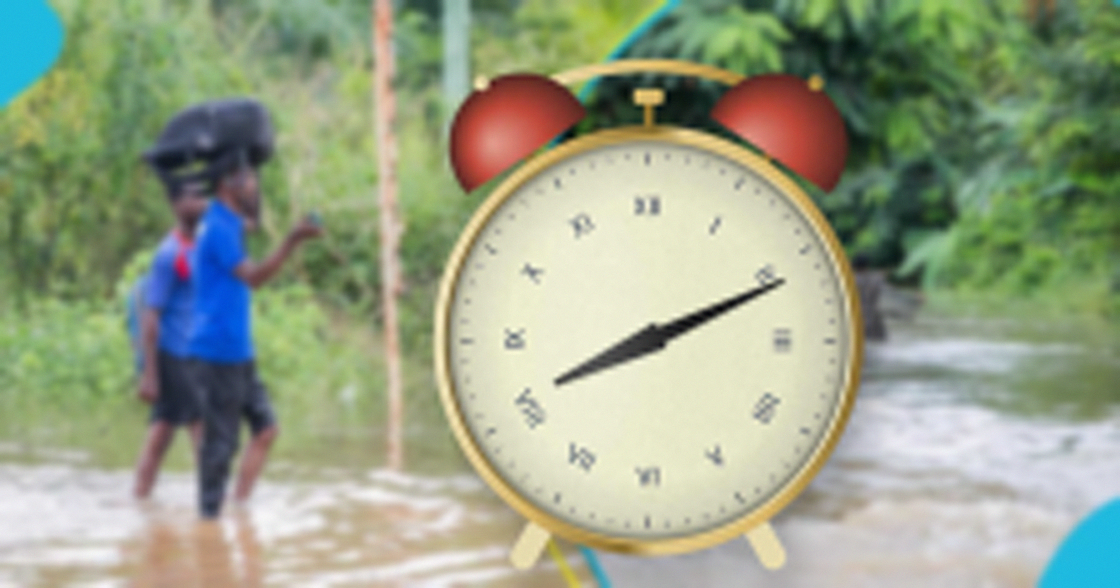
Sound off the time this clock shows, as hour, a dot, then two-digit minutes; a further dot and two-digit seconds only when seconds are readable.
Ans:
8.11
